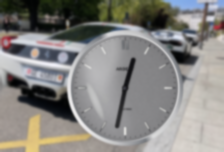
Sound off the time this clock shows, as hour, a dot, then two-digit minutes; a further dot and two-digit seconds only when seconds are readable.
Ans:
12.32
